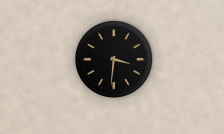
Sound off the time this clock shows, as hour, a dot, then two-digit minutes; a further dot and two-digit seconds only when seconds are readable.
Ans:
3.31
